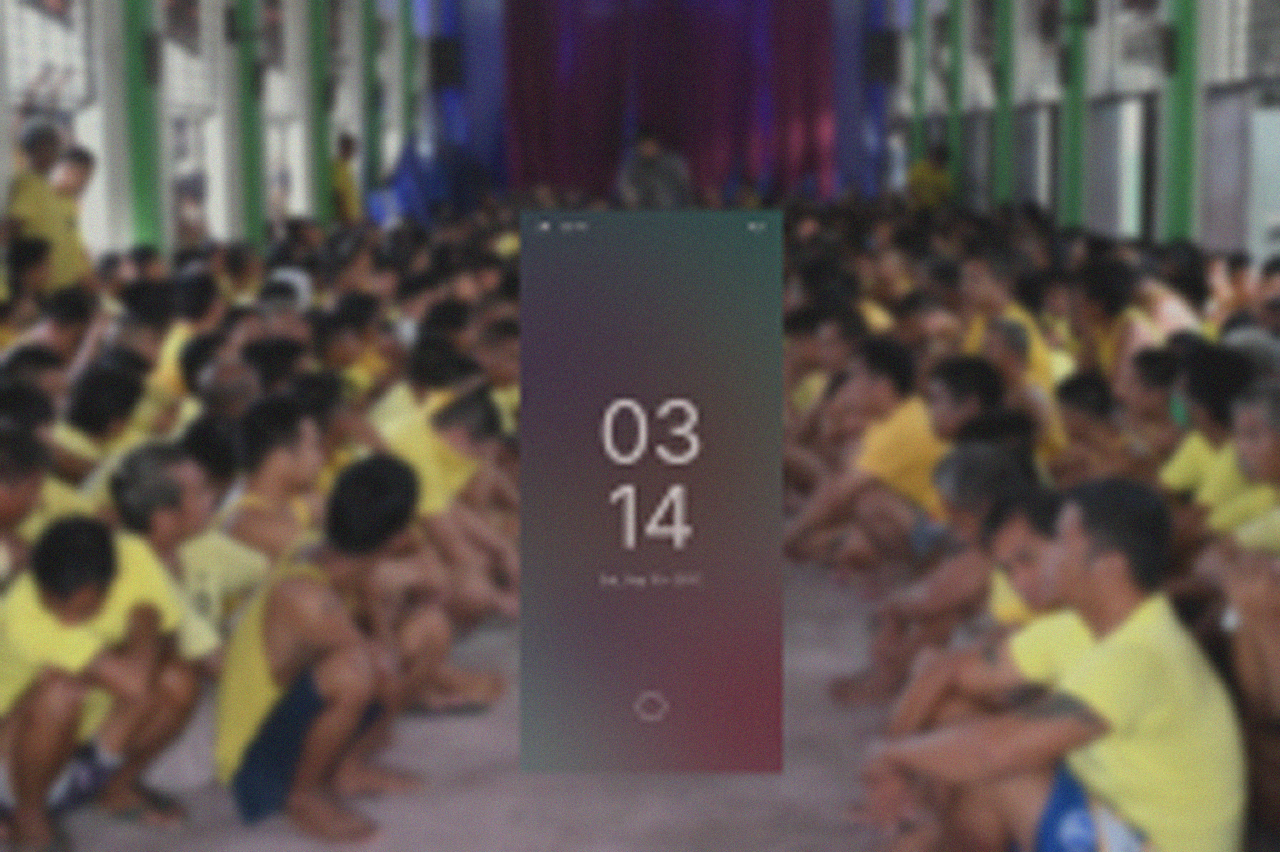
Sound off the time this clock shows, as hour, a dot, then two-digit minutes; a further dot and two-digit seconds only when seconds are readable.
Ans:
3.14
